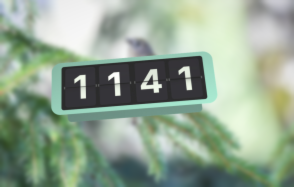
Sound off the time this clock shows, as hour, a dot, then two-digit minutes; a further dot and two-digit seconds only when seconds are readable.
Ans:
11.41
